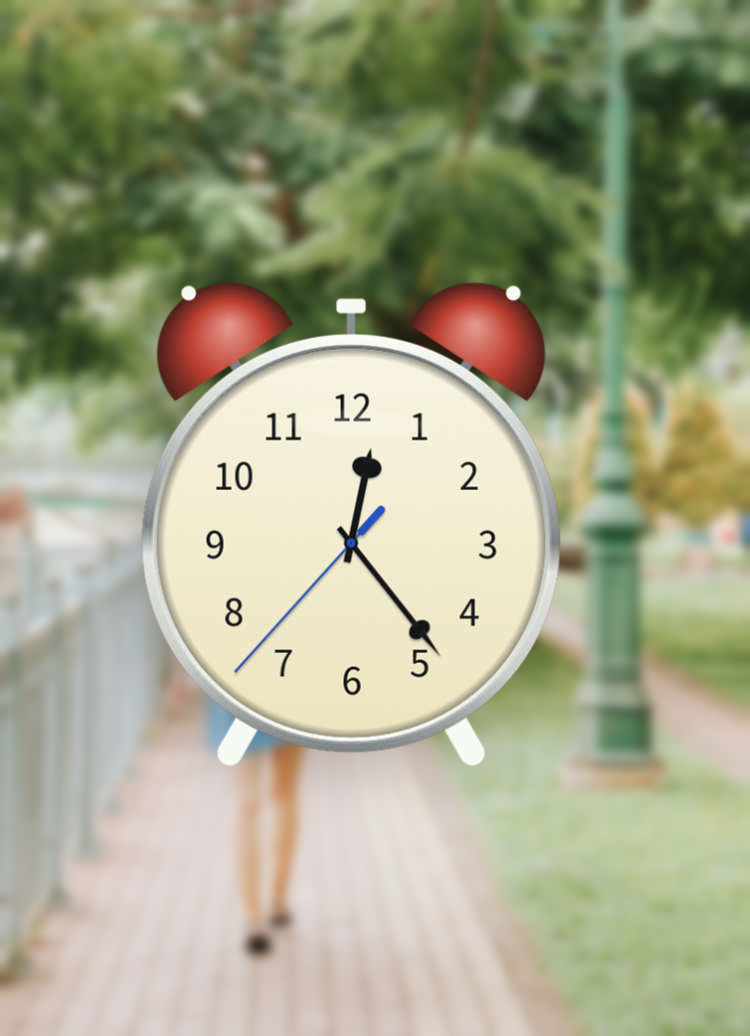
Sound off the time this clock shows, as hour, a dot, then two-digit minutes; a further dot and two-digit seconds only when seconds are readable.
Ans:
12.23.37
